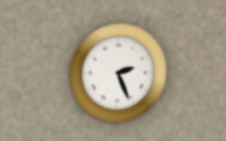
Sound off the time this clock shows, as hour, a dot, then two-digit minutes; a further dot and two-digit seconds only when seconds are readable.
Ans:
2.26
